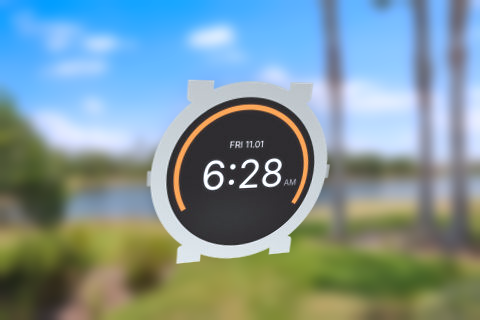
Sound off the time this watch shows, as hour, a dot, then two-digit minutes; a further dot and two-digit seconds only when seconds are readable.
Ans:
6.28
